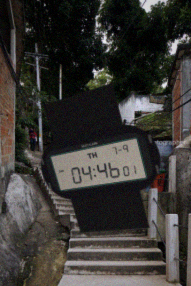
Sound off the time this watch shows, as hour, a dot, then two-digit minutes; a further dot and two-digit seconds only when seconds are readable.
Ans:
4.46.01
